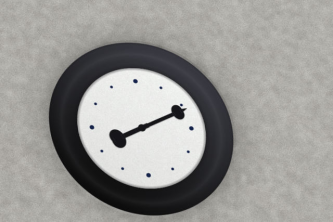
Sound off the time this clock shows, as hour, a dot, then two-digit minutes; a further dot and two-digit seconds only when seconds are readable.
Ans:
8.11
